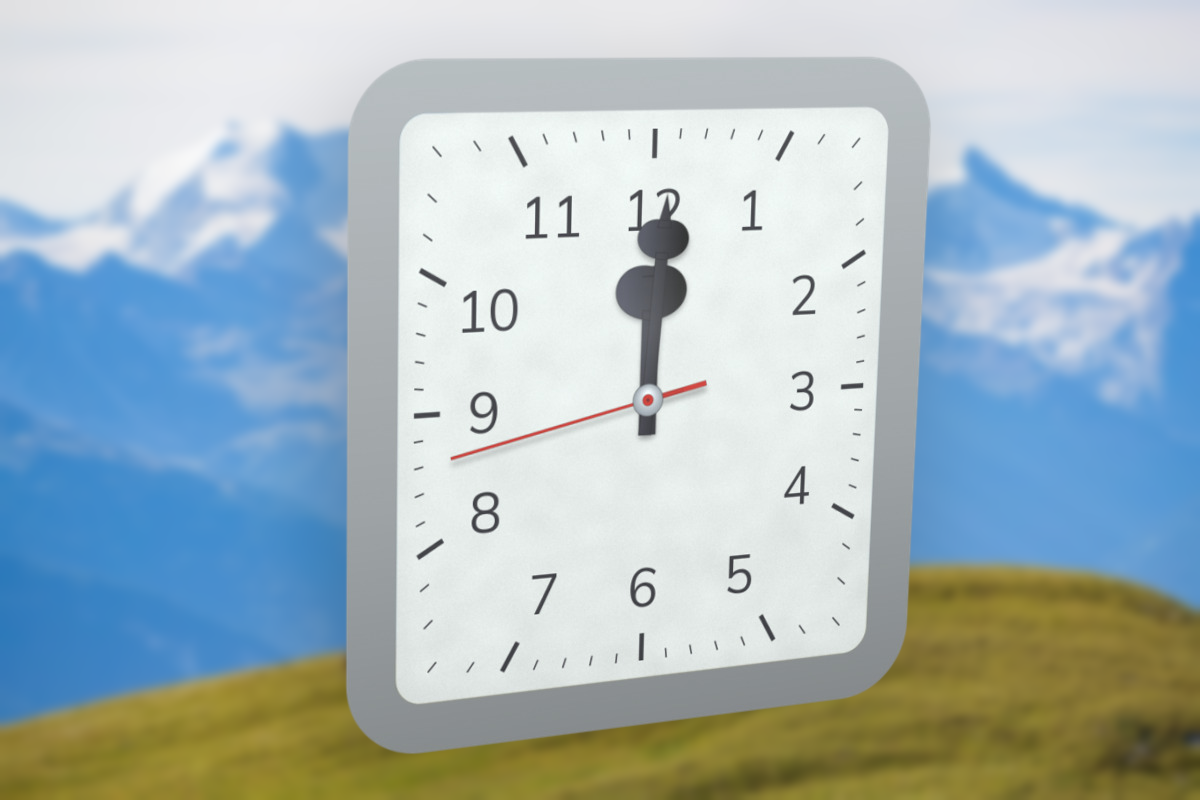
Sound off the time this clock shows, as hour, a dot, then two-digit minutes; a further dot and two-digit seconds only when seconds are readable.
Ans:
12.00.43
